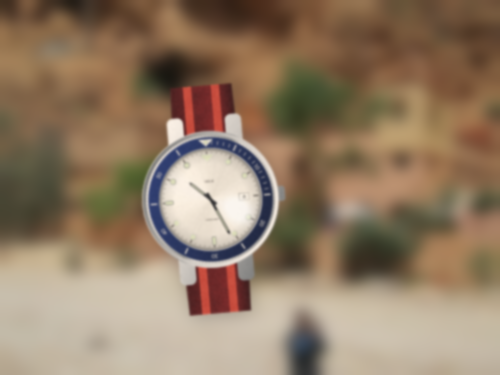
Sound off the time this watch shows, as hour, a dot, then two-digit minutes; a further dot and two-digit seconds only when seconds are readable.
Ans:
10.26
